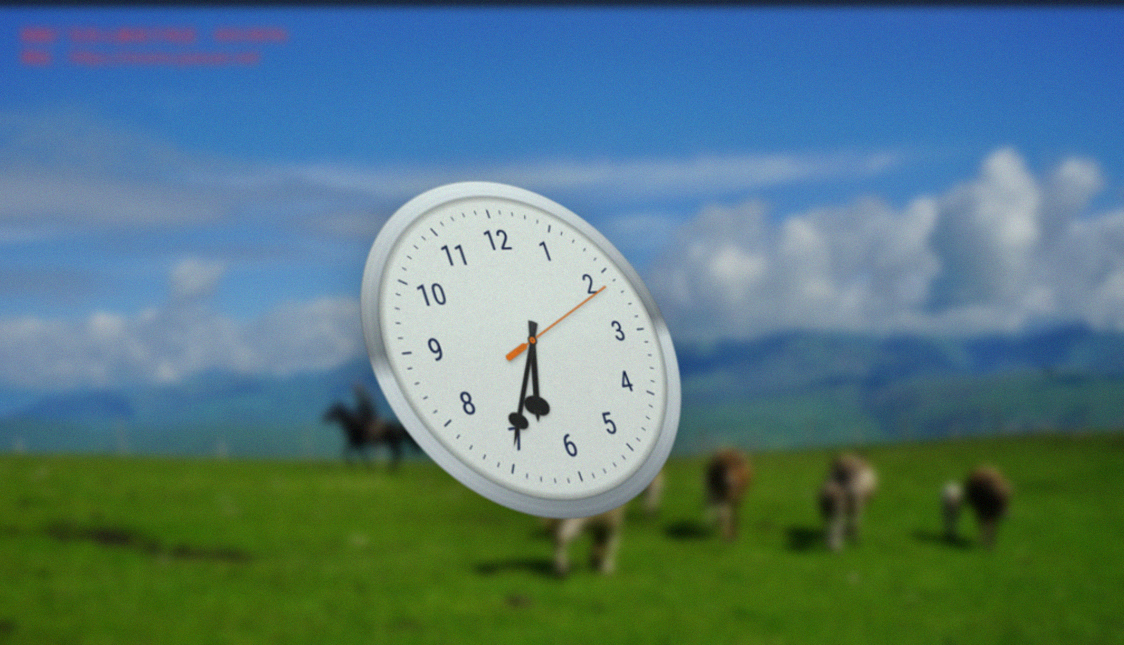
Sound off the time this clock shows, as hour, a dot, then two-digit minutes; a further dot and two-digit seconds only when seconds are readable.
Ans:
6.35.11
